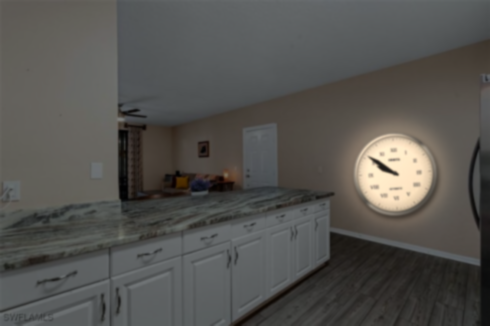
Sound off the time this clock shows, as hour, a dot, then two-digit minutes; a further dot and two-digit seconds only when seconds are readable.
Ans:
9.51
